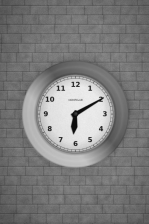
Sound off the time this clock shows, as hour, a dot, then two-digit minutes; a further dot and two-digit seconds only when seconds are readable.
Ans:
6.10
